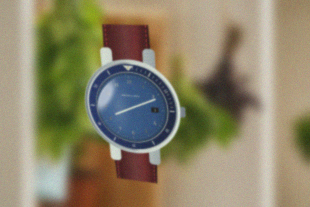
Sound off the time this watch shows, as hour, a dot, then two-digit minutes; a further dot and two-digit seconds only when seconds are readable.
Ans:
8.11
